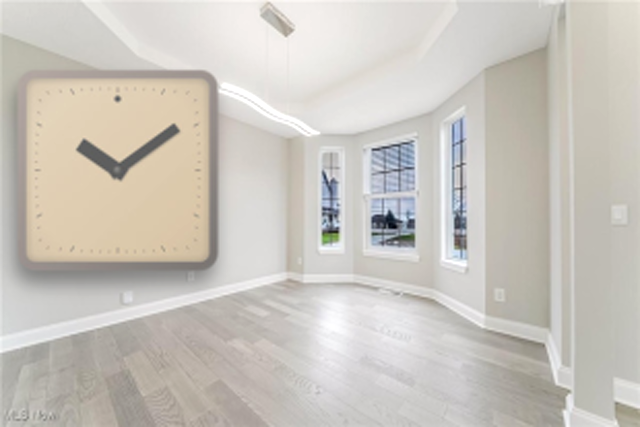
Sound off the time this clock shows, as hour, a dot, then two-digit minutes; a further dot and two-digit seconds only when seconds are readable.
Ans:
10.09
